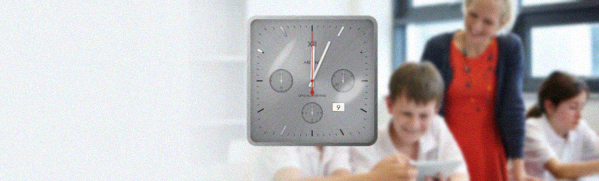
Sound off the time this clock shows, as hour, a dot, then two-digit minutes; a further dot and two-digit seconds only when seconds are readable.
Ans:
12.04
